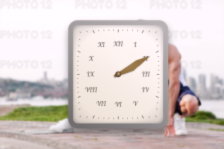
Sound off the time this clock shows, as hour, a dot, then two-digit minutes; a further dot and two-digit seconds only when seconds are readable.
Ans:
2.10
